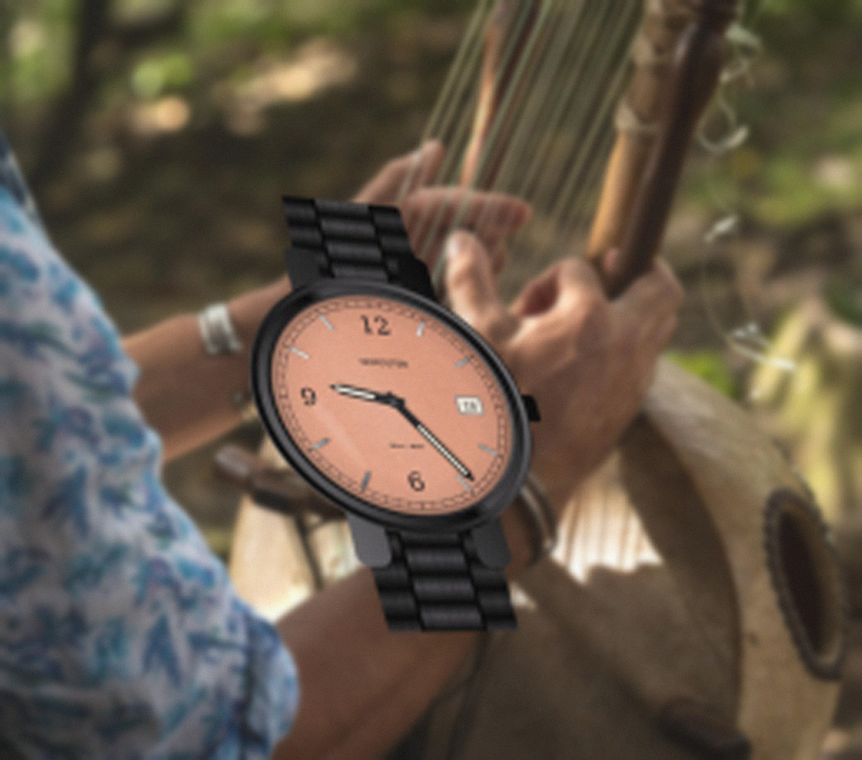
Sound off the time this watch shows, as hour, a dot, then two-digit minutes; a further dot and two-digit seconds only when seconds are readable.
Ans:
9.24
